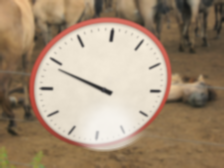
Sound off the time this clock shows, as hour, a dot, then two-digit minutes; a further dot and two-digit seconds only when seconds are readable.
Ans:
9.49
